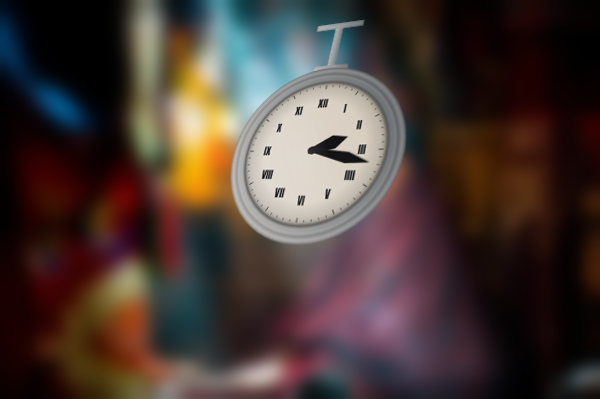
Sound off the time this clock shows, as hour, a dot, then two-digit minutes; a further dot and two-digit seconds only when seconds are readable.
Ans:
2.17
